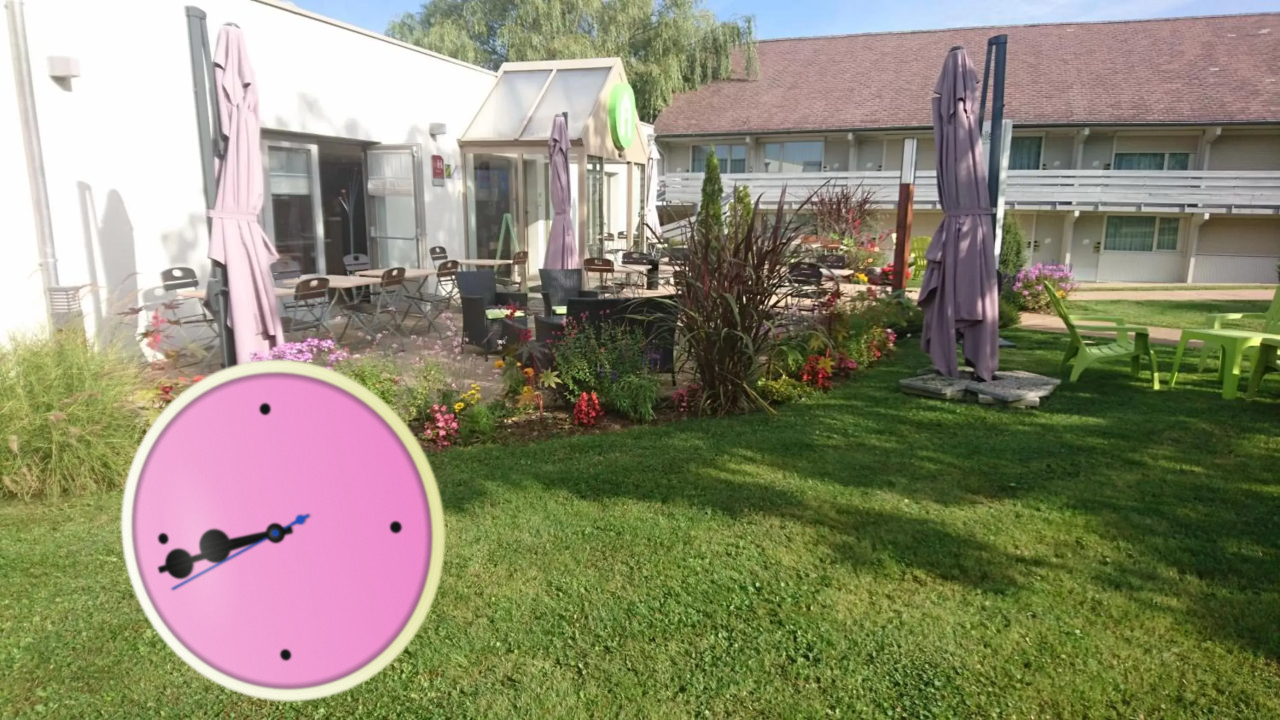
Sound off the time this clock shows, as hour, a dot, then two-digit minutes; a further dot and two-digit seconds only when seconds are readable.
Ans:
8.42.41
